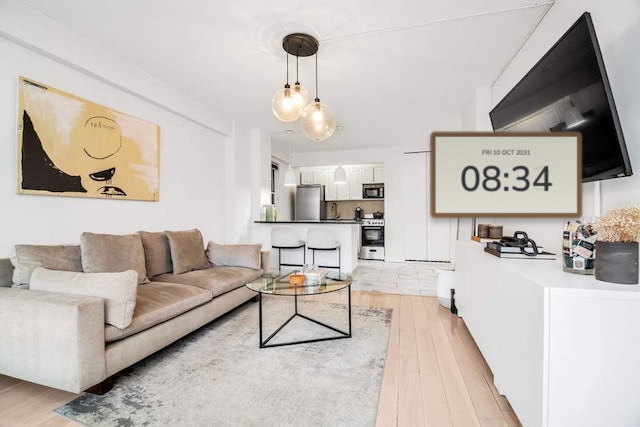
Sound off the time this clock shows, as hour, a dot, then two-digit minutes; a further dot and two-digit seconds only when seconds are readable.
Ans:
8.34
